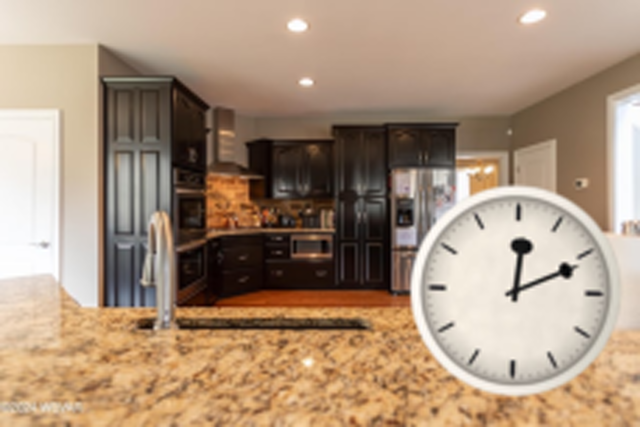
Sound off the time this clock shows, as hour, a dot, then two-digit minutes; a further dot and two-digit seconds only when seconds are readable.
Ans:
12.11
